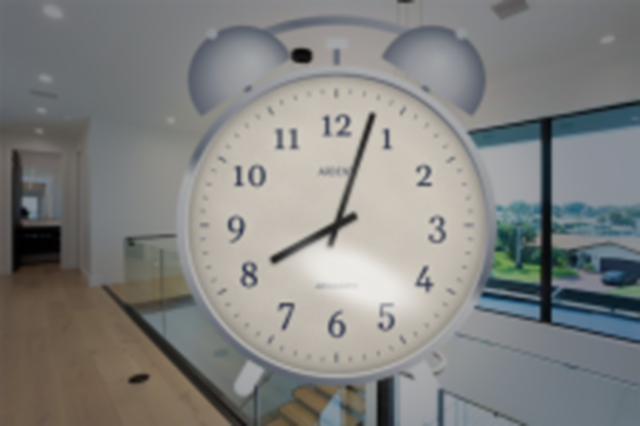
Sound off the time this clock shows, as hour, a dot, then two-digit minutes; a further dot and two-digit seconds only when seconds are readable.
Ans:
8.03
